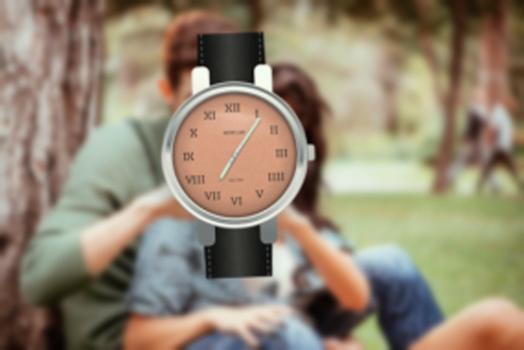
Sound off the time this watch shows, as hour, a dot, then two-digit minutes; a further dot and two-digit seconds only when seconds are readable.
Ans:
7.06
